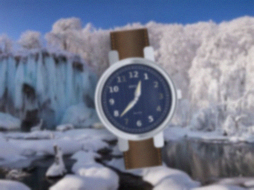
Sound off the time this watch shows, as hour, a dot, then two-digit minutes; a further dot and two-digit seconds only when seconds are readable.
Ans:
12.38
